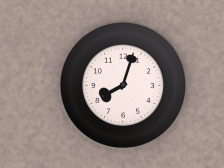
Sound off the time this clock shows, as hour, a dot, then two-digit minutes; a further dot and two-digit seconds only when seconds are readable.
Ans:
8.03
